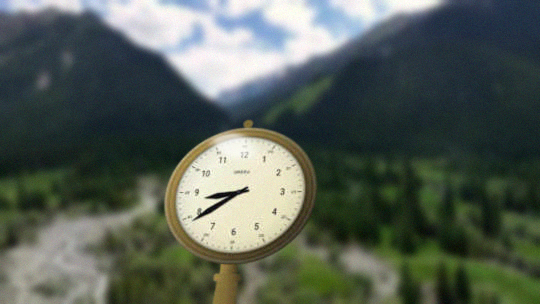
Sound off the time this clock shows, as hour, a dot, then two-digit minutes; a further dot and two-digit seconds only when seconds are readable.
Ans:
8.39
